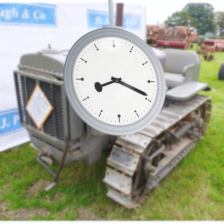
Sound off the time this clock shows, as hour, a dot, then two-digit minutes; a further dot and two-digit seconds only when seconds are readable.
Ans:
8.19
